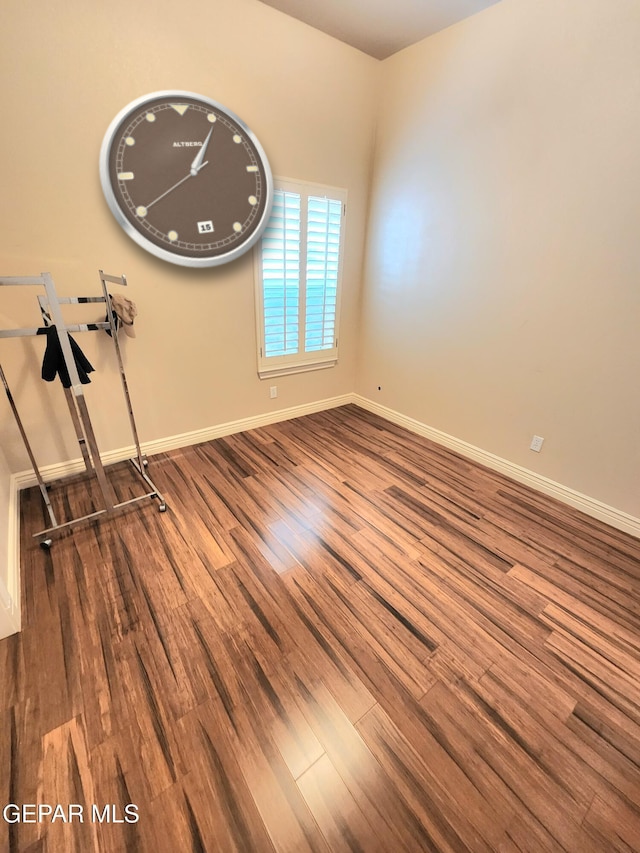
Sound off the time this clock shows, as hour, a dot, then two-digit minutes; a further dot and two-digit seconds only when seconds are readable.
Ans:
1.05.40
